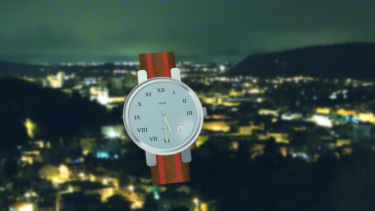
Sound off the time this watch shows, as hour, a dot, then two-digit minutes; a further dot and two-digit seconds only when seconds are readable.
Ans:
5.30
